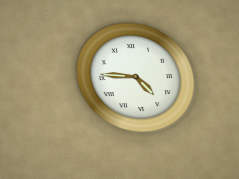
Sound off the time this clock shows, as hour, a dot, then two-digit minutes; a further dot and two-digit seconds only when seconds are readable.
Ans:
4.46
